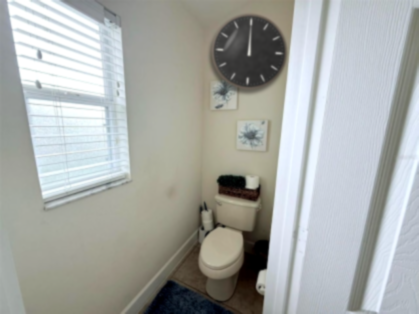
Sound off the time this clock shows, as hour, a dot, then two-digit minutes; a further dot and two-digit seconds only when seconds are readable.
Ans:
12.00
